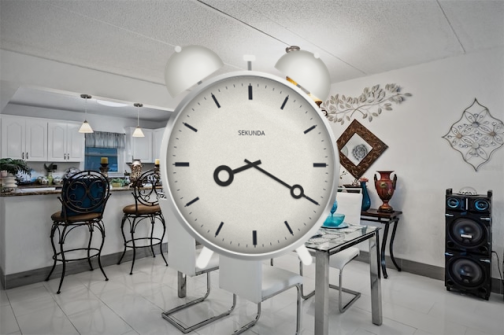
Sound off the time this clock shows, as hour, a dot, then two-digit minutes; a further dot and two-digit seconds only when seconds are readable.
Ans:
8.20
